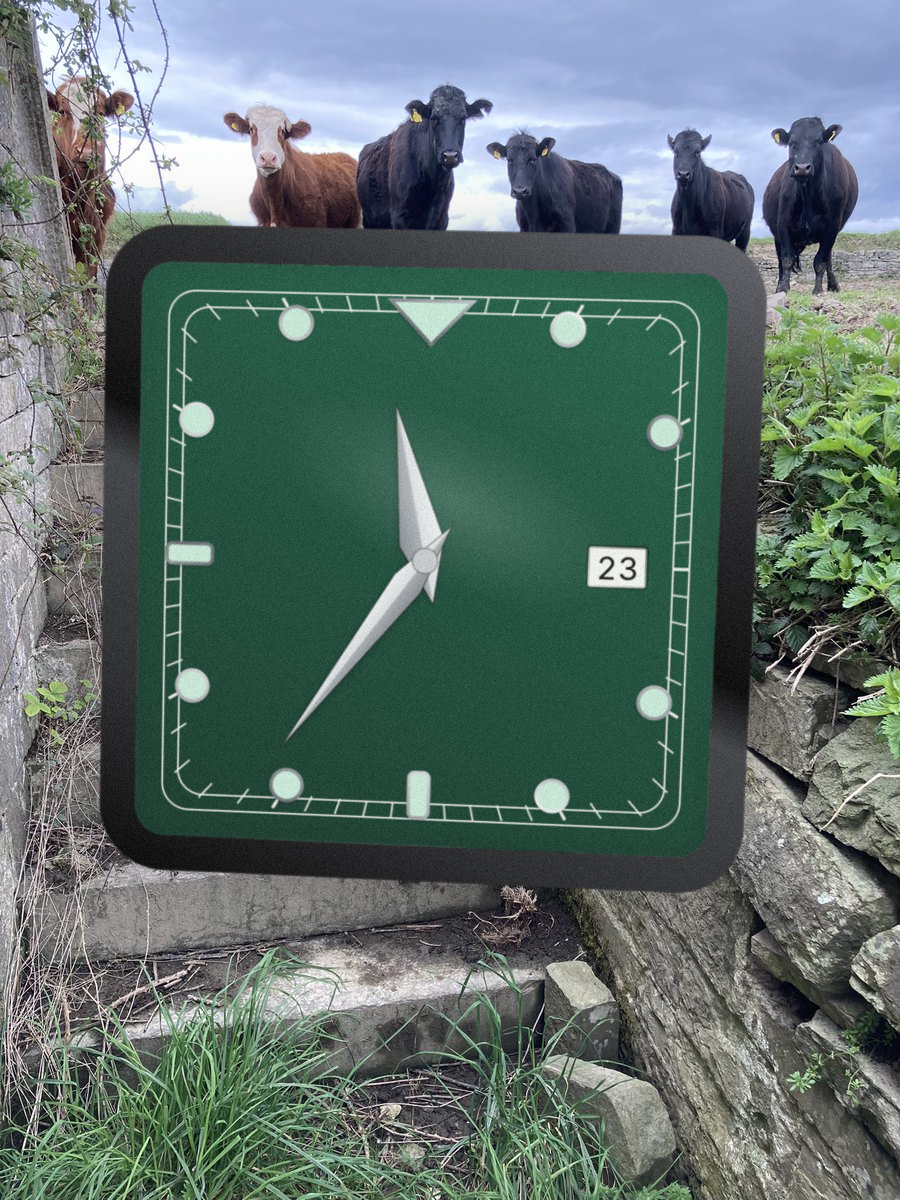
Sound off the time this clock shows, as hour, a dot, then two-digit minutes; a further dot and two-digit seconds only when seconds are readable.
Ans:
11.36
